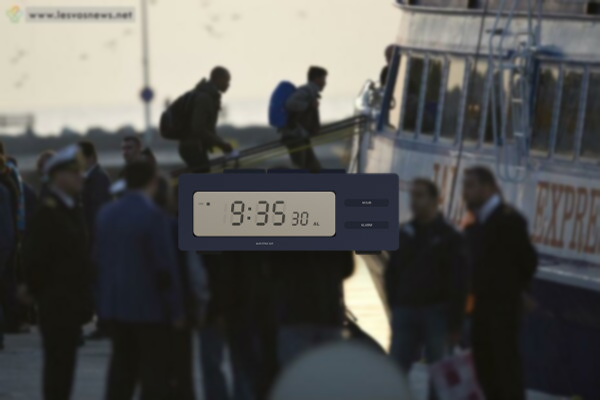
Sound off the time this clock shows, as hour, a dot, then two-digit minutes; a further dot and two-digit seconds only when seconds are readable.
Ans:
9.35.30
